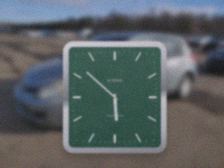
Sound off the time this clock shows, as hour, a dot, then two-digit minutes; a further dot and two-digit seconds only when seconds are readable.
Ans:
5.52
